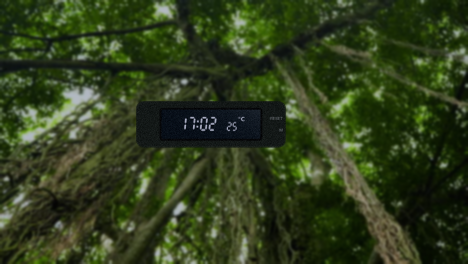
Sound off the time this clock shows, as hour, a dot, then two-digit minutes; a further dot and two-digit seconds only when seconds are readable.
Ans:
17.02
